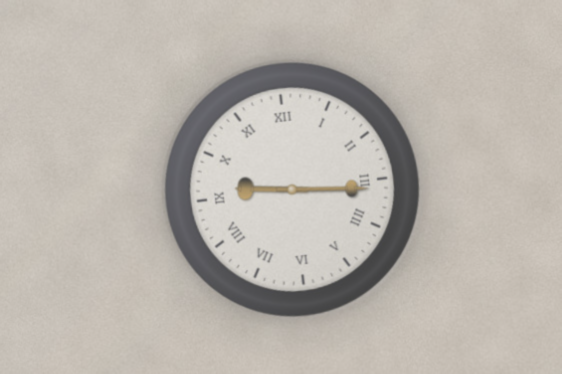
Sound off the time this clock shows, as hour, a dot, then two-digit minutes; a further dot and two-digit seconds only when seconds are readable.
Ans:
9.16
